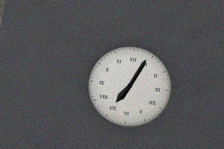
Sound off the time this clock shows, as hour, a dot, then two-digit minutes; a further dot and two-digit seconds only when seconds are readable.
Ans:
7.04
